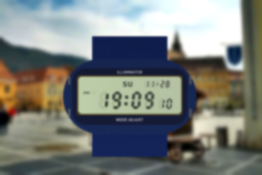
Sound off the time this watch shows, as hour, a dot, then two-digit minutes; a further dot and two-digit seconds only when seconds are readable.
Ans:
19.09.10
